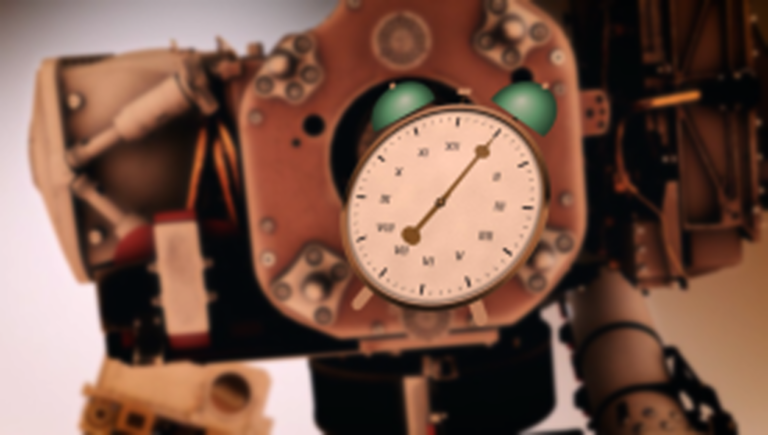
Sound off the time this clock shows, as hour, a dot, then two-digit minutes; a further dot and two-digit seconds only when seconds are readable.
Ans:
7.05
